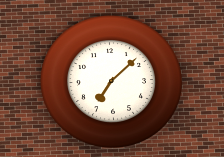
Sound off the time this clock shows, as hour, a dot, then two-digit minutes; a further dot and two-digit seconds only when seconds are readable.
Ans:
7.08
